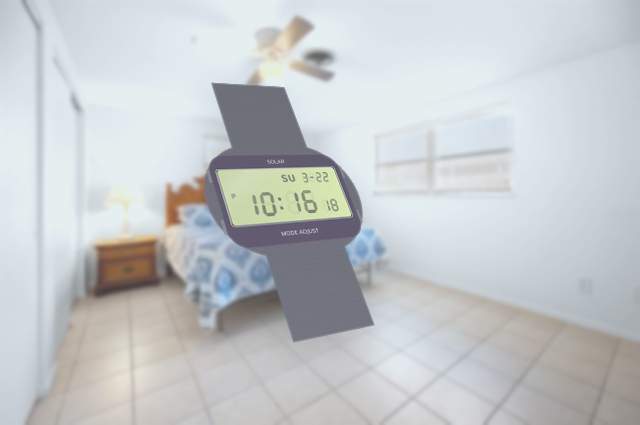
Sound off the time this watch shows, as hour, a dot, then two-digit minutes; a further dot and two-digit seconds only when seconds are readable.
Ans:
10.16.18
